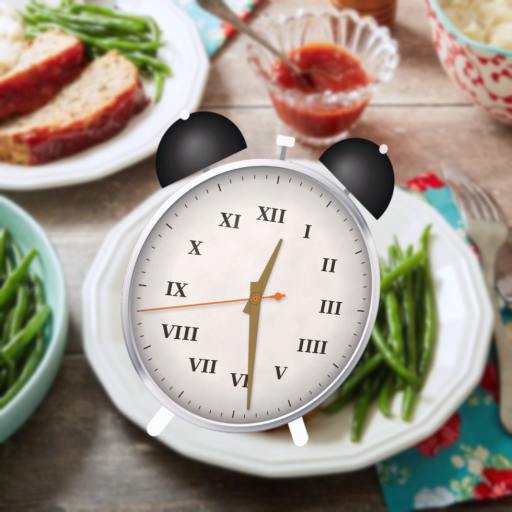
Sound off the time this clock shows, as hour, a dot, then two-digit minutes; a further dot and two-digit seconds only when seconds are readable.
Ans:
12.28.43
